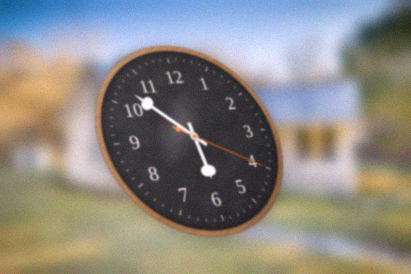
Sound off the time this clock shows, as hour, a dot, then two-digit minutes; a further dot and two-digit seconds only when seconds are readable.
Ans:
5.52.20
